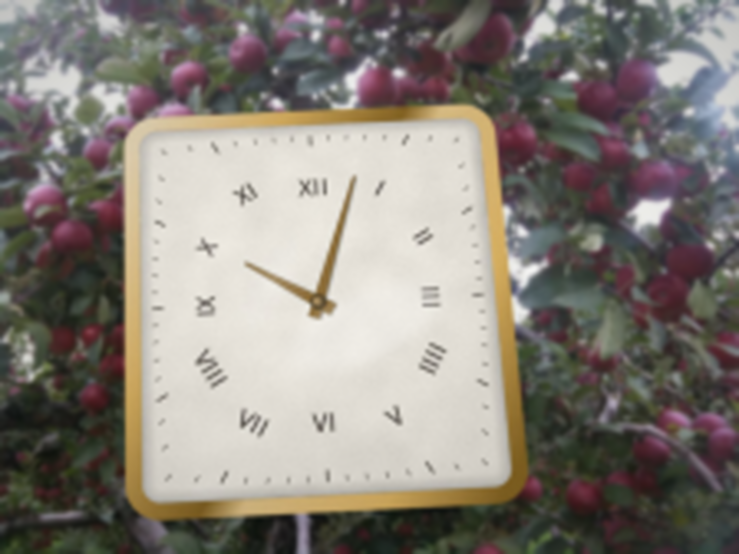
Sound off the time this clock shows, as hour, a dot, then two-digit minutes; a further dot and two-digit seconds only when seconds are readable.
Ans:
10.03
